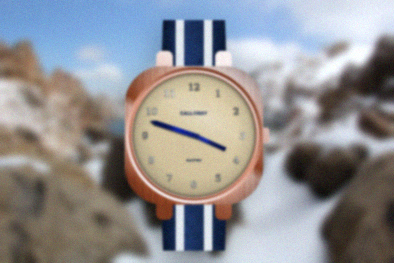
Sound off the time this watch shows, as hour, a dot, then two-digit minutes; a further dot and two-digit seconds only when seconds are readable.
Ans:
3.48
